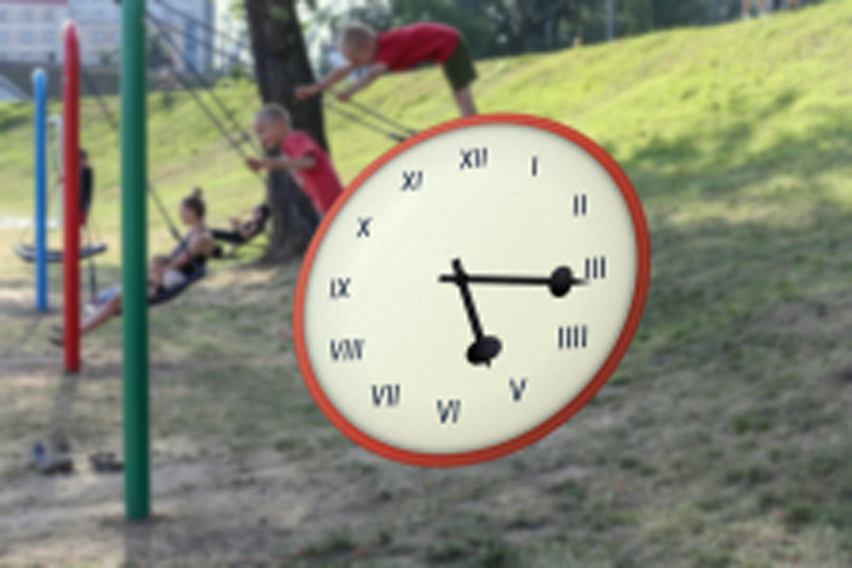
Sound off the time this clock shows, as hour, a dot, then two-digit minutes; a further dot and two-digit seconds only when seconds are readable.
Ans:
5.16
